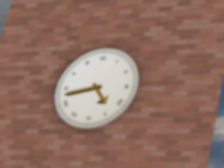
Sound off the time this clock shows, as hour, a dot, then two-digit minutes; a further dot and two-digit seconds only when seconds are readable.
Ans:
4.43
